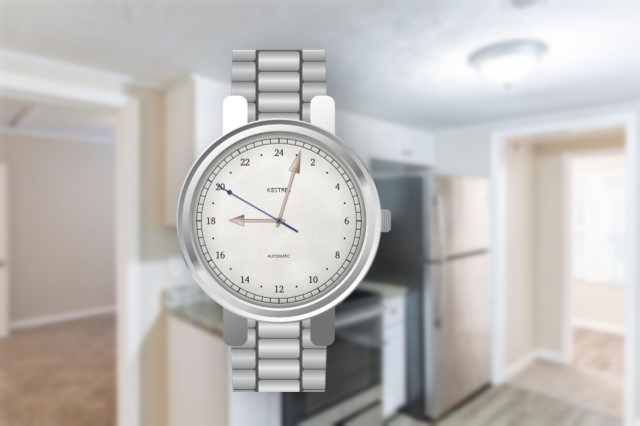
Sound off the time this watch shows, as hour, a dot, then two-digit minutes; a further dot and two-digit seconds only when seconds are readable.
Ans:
18.02.50
